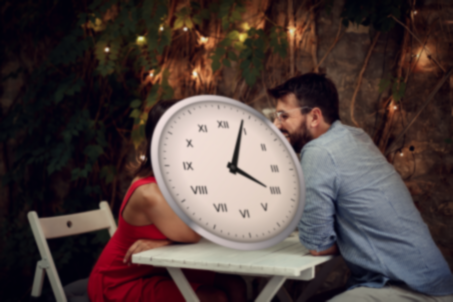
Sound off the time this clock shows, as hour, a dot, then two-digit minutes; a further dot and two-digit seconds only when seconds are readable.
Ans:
4.04
